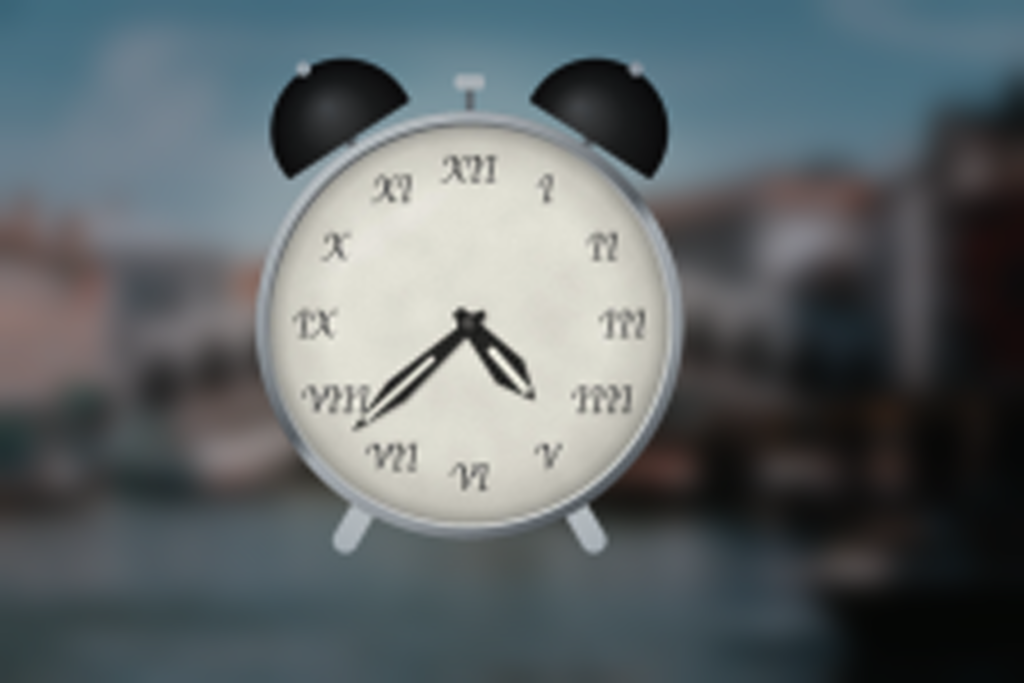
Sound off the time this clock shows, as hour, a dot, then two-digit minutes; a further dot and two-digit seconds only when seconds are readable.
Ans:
4.38
